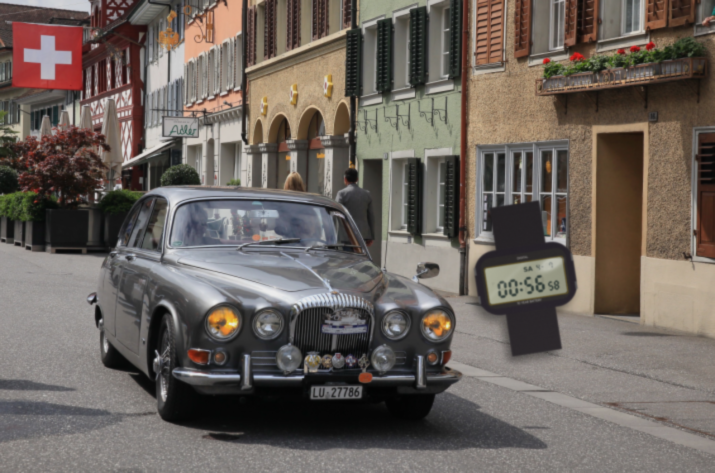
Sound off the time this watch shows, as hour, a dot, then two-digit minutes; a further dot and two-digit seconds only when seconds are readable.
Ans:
0.56
